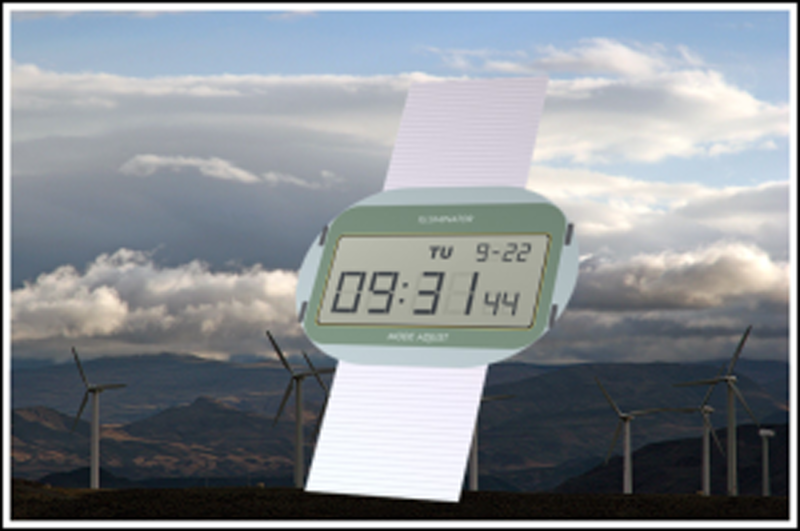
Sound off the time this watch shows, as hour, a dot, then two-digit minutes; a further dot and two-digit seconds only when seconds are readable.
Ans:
9.31.44
